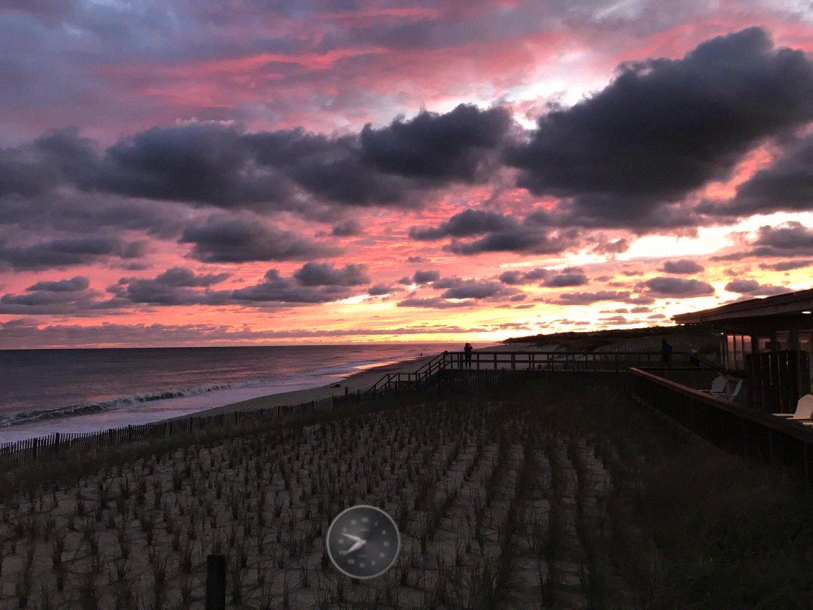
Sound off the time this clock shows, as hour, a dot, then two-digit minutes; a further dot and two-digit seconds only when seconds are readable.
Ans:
7.48
